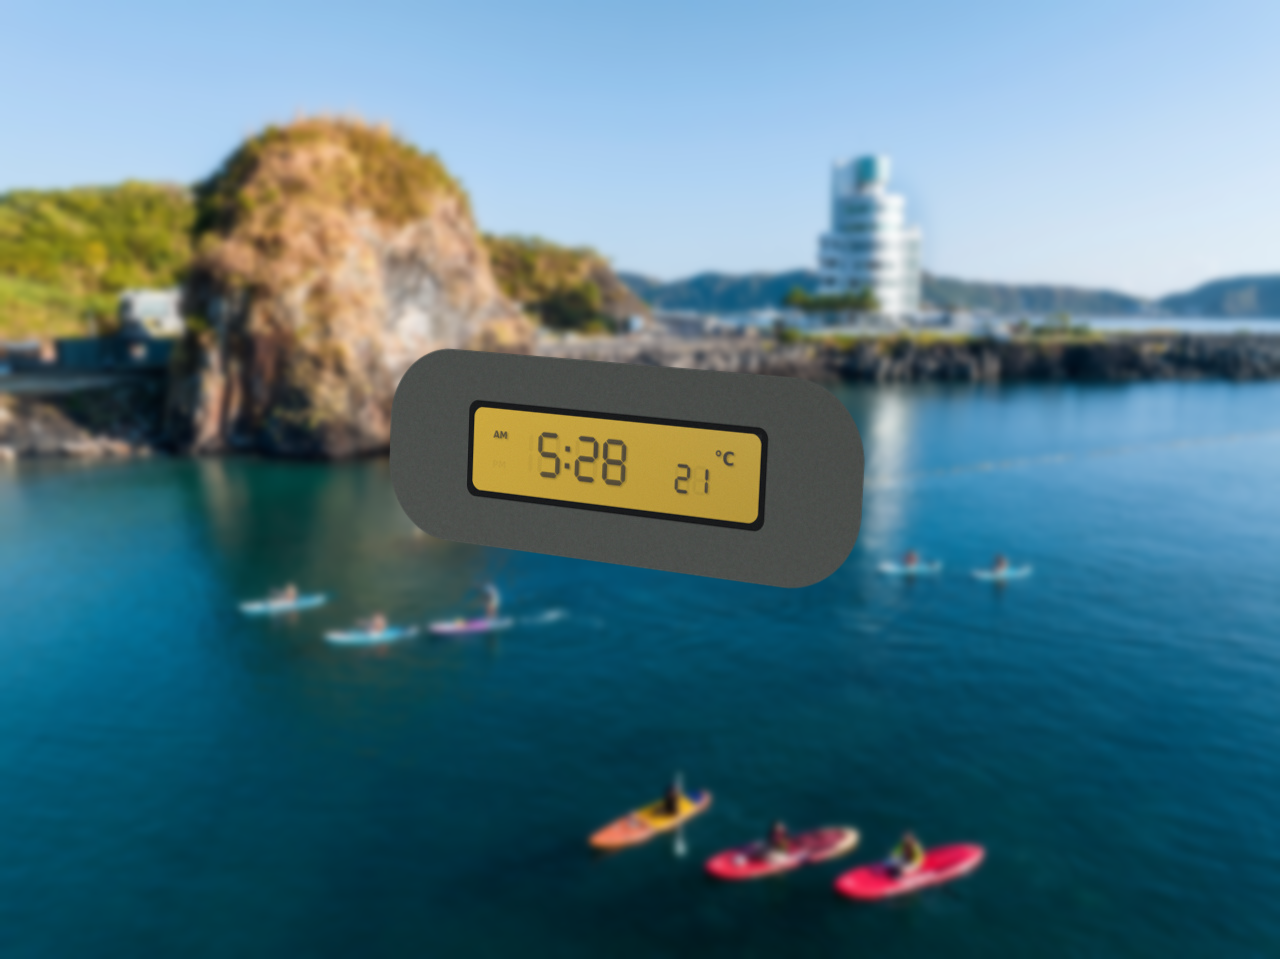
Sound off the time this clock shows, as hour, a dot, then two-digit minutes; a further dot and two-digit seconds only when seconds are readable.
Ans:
5.28
